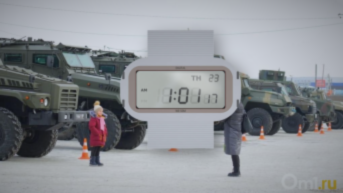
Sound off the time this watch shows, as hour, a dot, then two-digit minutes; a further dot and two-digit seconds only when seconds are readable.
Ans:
1.01.17
